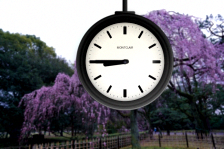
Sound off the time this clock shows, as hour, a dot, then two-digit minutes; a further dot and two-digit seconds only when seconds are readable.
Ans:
8.45
